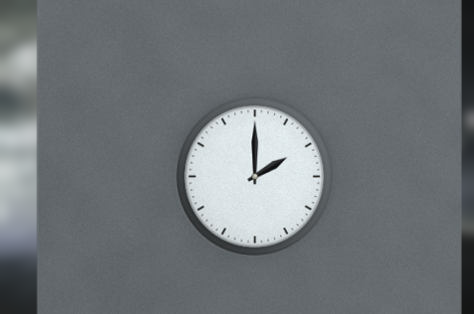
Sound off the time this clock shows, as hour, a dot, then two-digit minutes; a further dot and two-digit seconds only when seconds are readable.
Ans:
2.00
